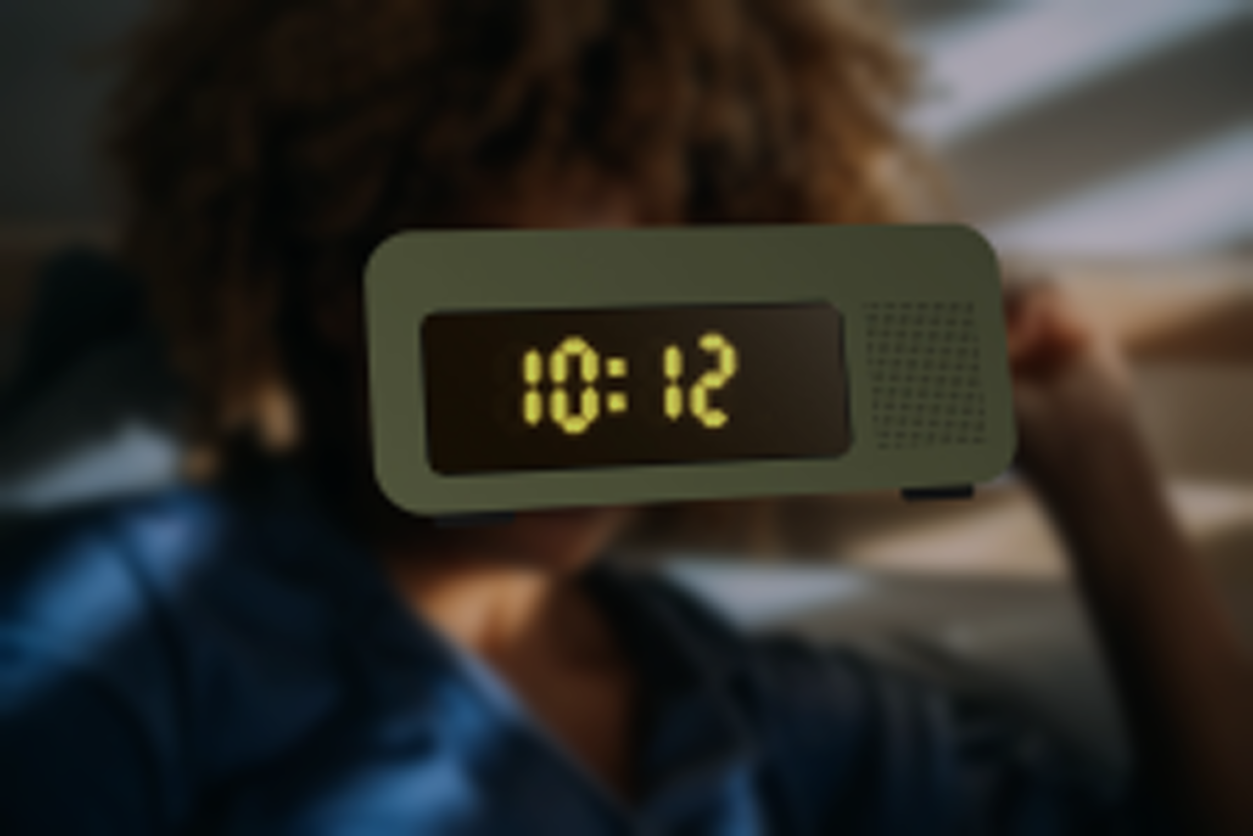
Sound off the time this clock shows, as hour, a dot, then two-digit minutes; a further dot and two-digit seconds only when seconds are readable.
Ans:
10.12
